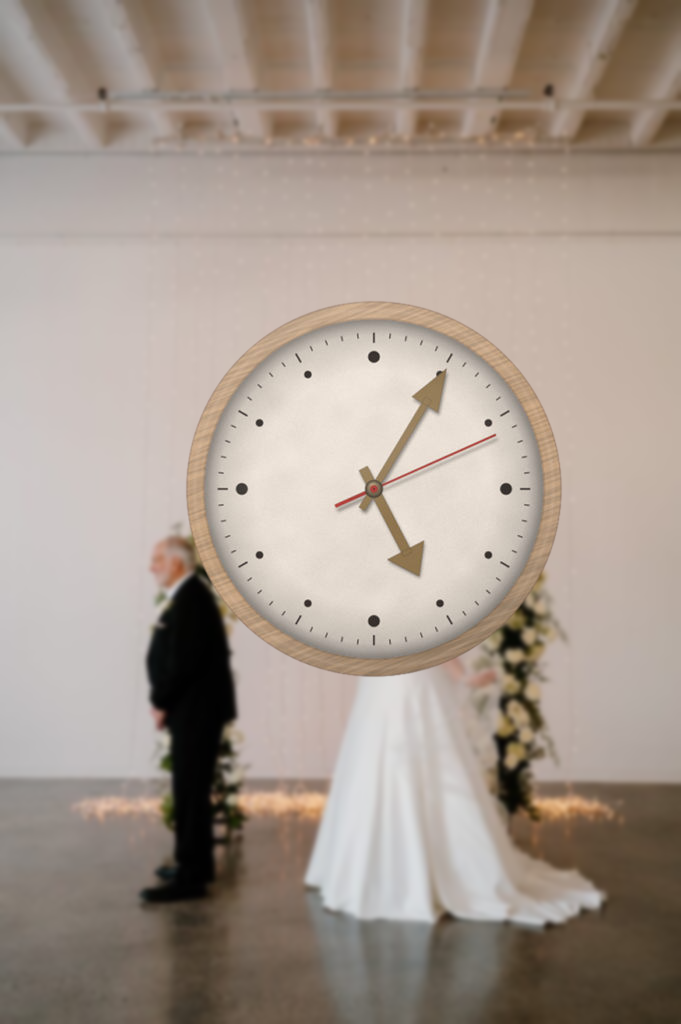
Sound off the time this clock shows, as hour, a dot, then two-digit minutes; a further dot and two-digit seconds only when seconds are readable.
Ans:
5.05.11
